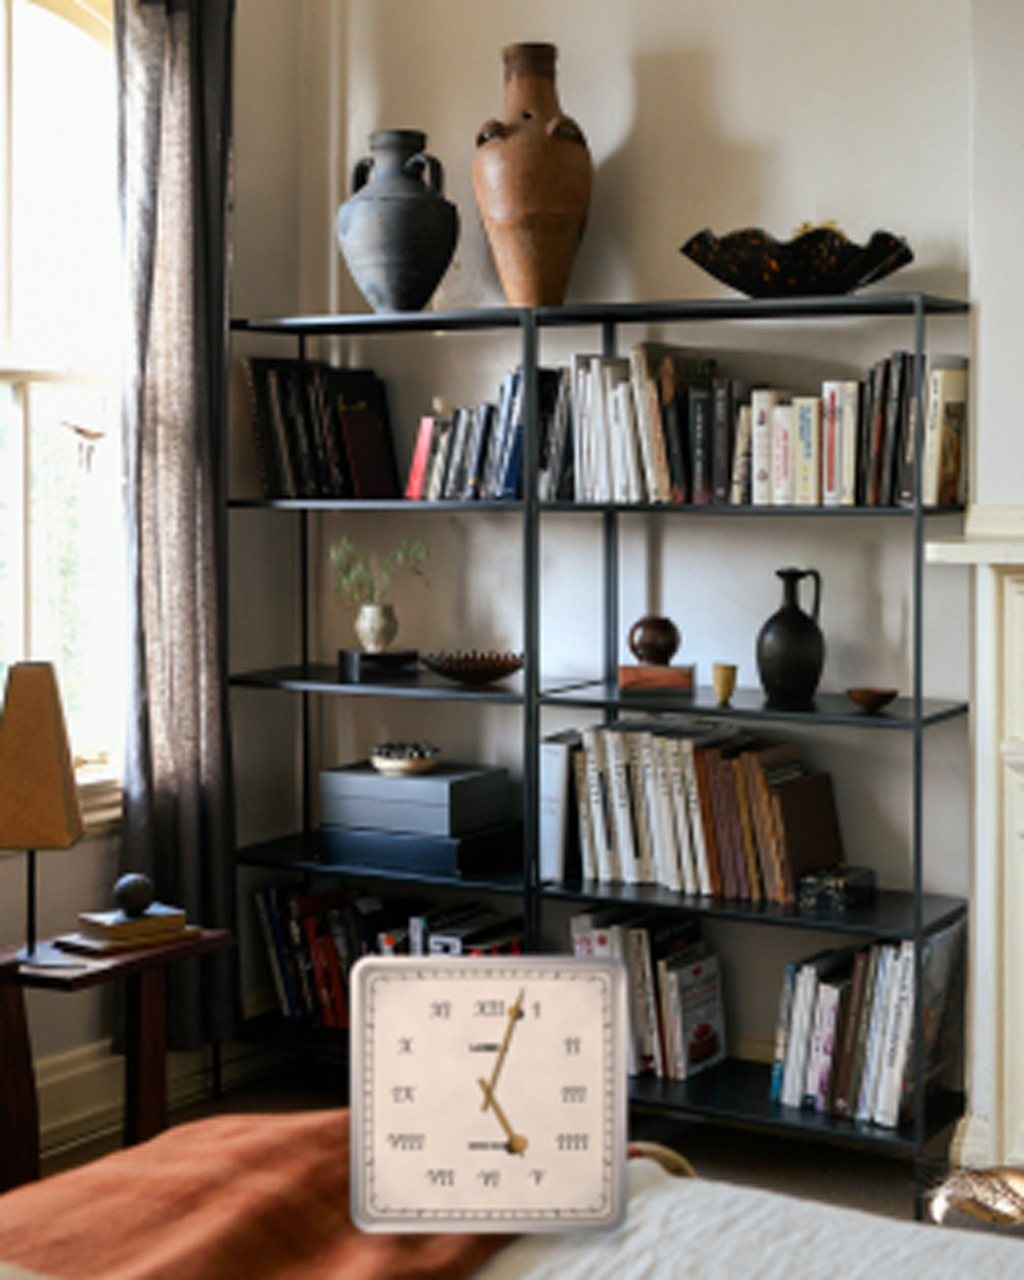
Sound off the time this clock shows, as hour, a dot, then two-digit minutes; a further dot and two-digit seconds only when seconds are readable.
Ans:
5.03
